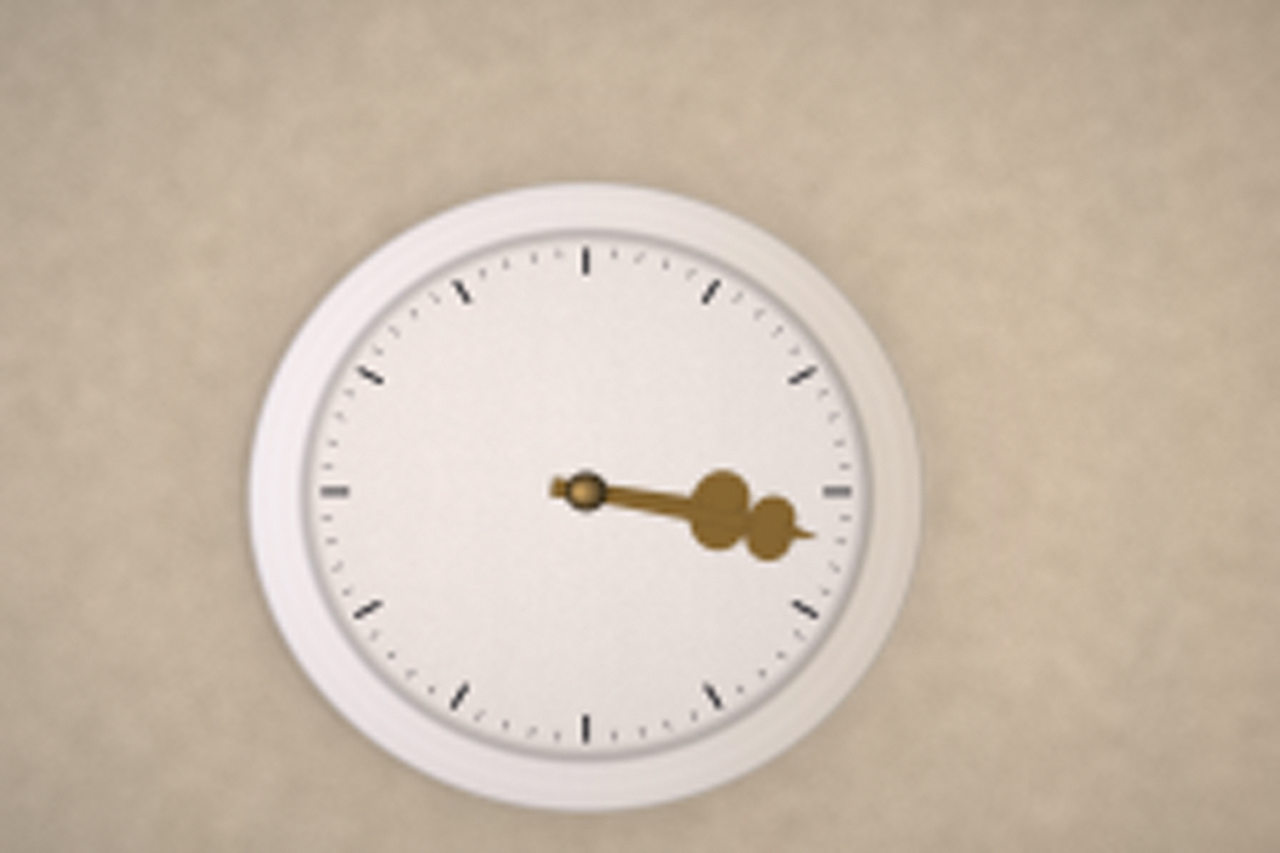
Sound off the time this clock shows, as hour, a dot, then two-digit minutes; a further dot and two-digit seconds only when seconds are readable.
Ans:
3.17
